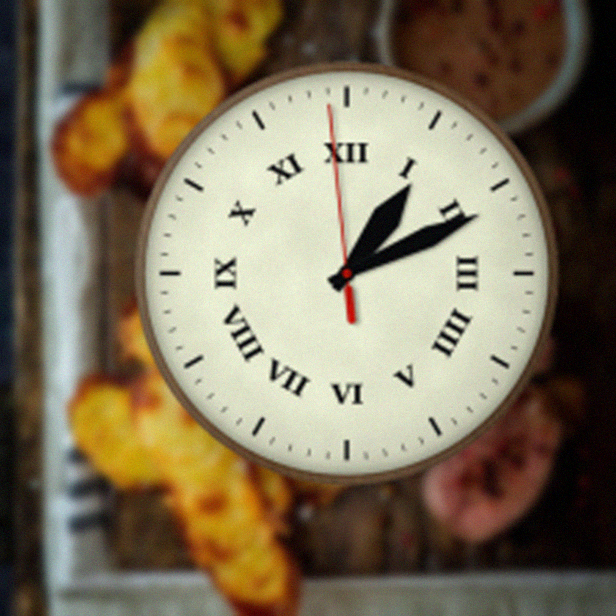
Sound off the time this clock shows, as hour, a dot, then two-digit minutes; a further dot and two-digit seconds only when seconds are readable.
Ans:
1.10.59
